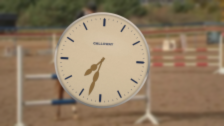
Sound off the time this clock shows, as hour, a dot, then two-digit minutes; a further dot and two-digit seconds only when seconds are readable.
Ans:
7.33
